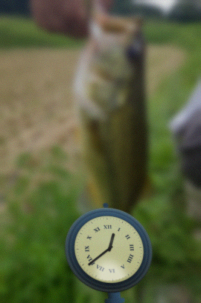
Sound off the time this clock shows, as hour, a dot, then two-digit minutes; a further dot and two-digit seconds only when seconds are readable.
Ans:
12.39
